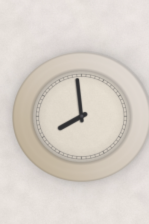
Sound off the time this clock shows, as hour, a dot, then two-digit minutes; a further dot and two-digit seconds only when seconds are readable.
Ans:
7.59
